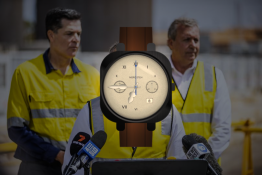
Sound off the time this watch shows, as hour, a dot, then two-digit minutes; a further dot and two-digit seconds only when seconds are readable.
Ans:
6.45
